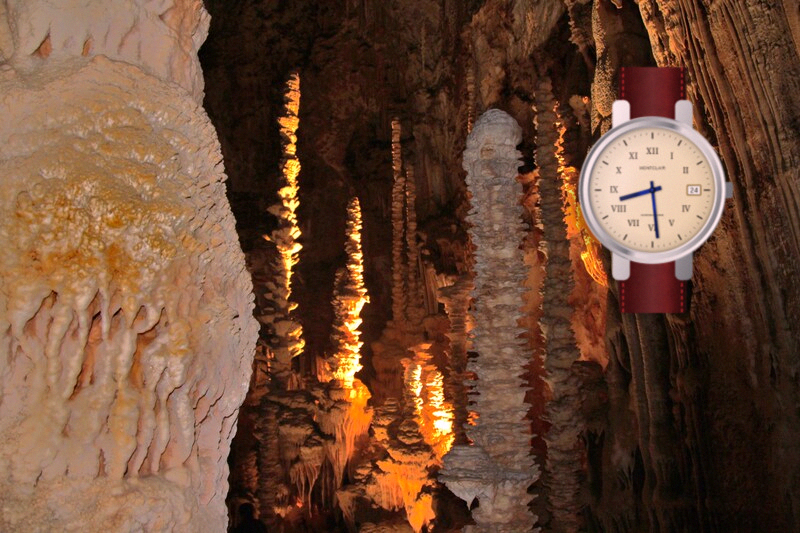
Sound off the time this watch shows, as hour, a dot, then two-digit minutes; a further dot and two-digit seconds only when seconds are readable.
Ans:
8.29
